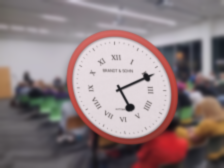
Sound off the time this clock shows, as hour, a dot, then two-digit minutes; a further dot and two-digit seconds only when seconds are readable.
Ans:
5.11
